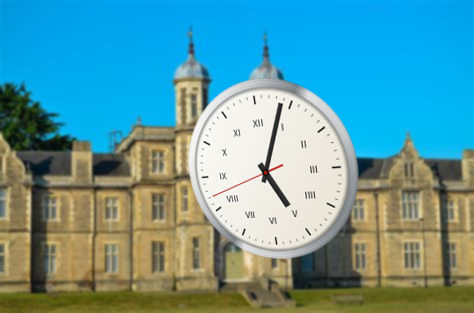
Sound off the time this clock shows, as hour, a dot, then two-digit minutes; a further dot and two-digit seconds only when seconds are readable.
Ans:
5.03.42
